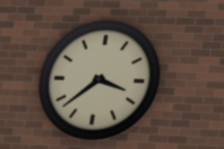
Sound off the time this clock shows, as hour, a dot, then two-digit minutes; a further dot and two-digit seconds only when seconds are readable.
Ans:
3.38
